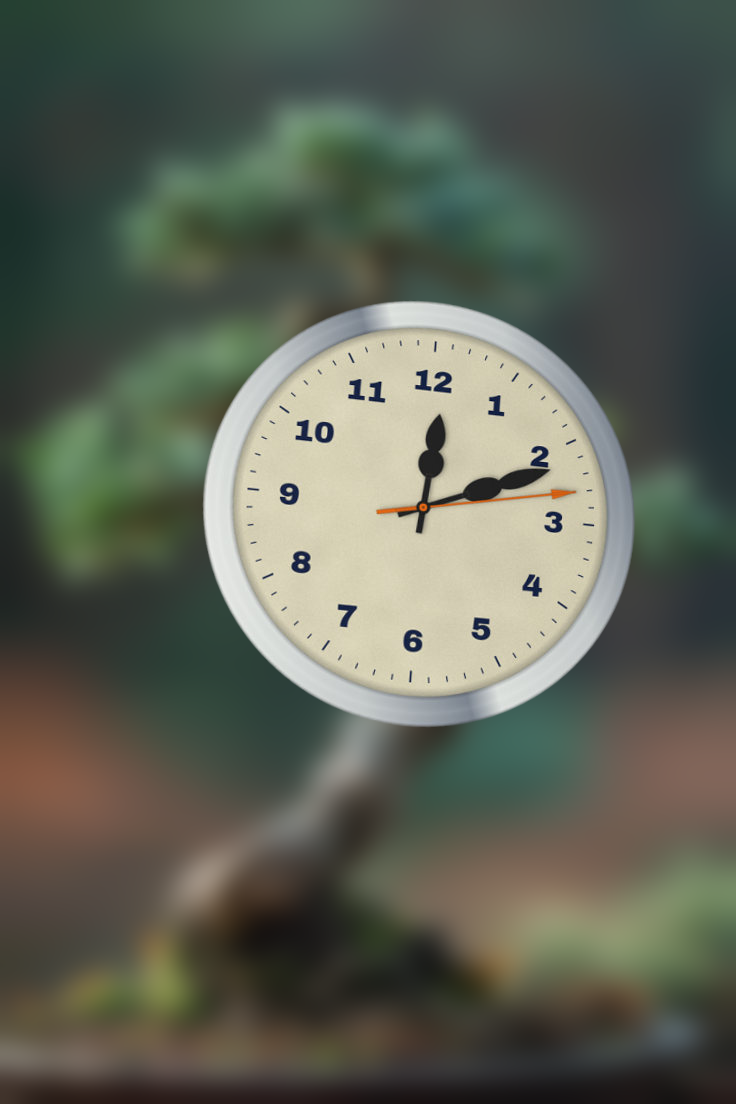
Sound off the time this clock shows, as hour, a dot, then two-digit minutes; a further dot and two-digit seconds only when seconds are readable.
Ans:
12.11.13
